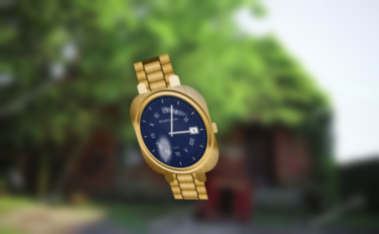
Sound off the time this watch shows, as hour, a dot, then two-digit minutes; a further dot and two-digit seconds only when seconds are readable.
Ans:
3.03
